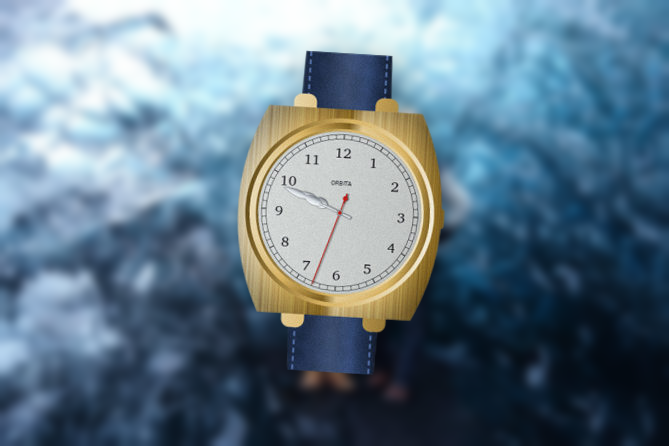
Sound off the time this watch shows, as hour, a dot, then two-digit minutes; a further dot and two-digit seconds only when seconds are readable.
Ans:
9.48.33
